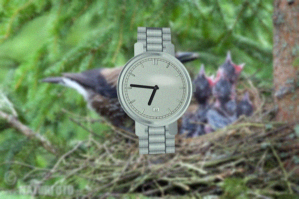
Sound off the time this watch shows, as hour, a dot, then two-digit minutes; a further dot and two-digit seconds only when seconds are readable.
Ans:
6.46
